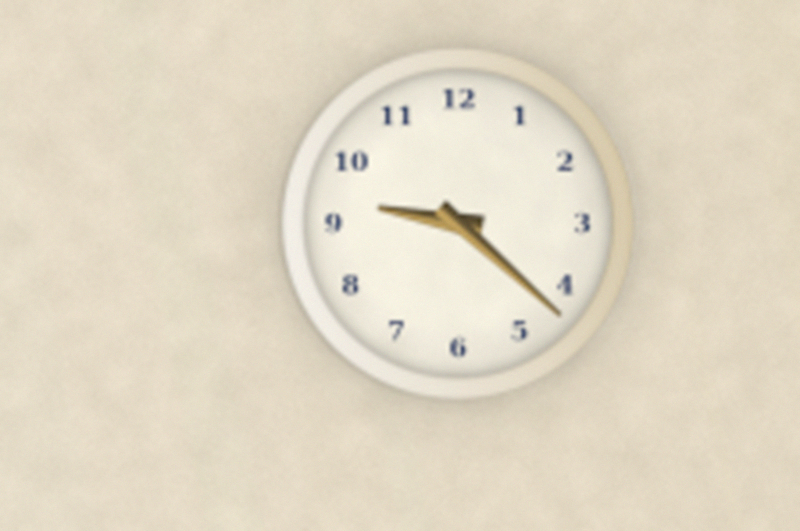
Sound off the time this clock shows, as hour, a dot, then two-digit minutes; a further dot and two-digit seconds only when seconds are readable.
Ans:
9.22
